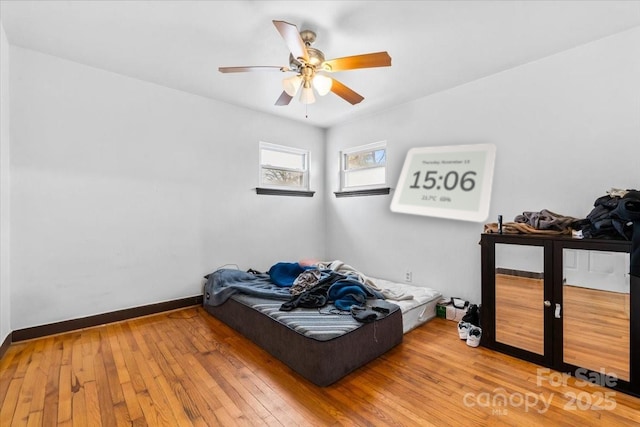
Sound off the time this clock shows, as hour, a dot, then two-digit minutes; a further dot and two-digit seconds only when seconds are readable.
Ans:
15.06
